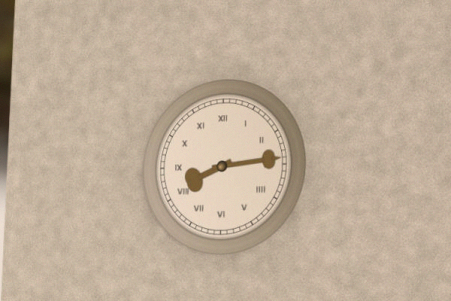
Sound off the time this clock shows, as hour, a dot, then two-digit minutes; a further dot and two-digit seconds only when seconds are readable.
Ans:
8.14
